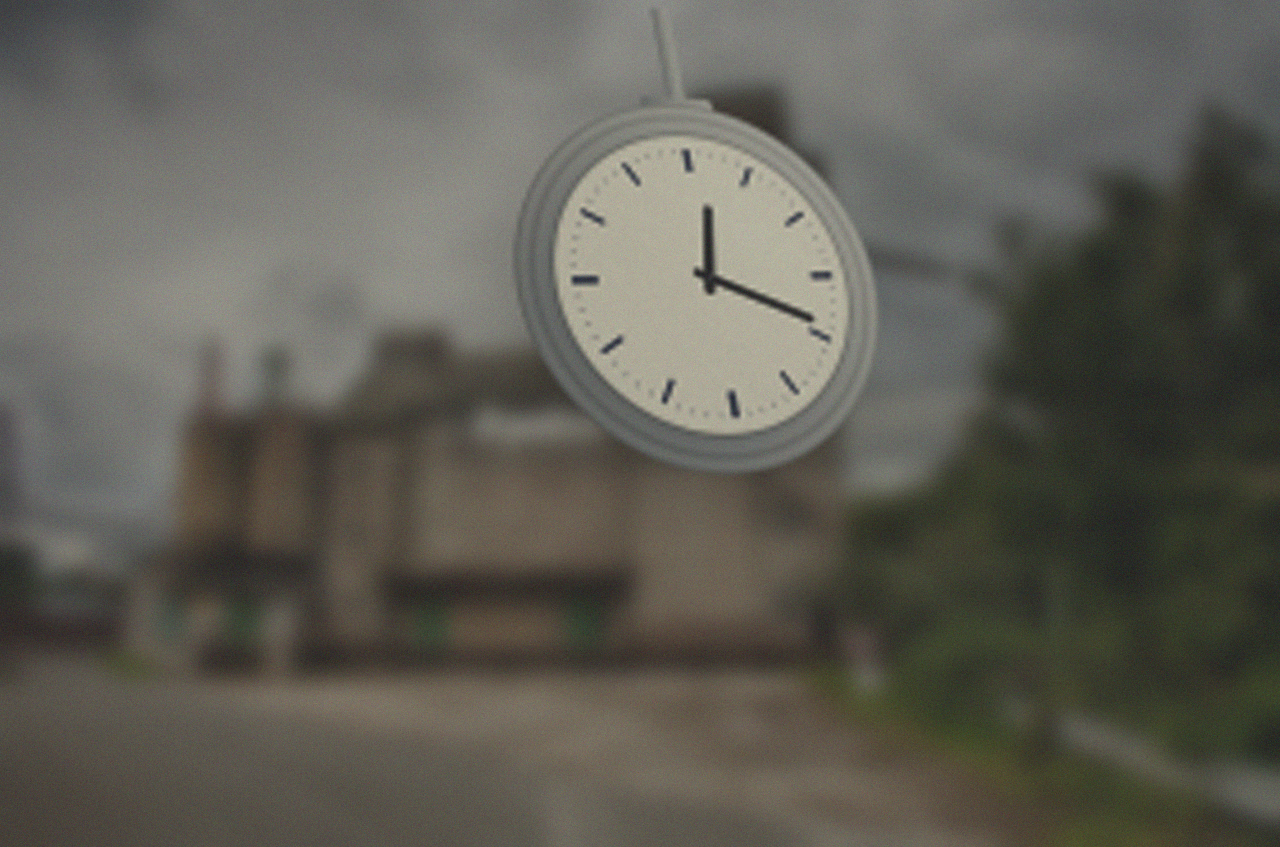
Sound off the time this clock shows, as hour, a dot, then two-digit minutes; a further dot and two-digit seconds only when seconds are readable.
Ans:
12.19
